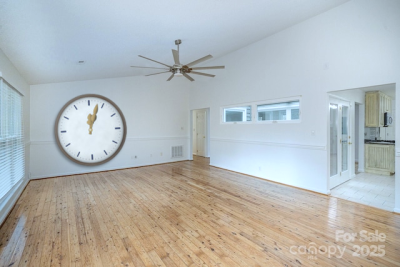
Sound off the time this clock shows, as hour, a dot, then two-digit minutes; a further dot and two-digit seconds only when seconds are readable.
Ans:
12.03
